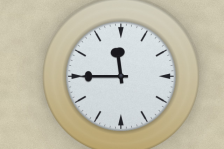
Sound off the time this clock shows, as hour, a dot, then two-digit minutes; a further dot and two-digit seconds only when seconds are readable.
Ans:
11.45
